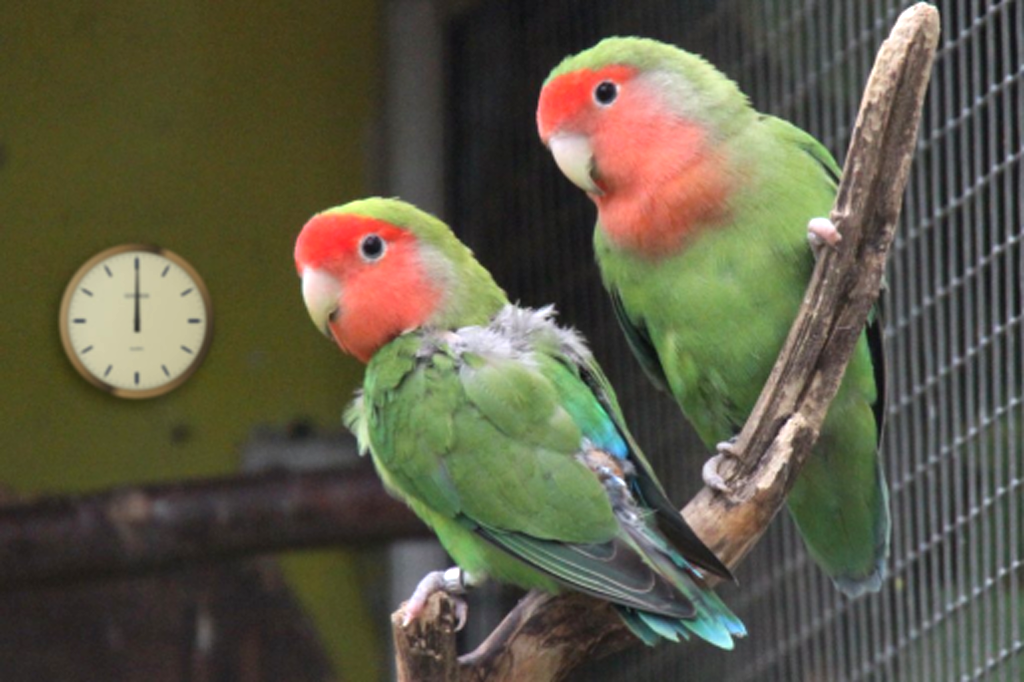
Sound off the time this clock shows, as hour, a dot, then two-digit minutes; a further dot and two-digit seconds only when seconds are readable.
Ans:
12.00
